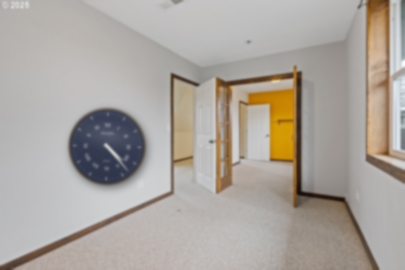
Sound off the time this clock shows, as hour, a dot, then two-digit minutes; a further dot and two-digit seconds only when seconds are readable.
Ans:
4.23
